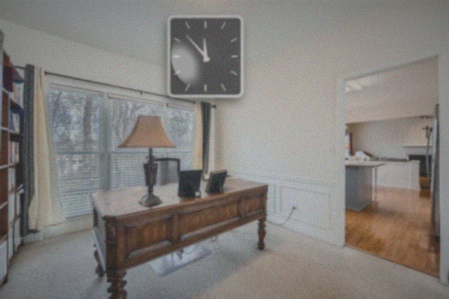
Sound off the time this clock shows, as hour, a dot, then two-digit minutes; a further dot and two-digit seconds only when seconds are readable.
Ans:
11.53
